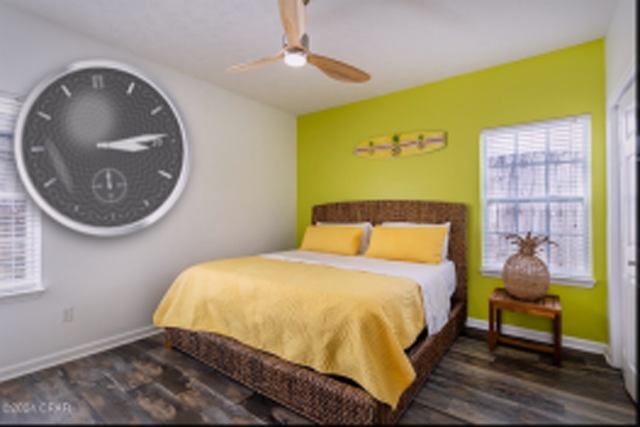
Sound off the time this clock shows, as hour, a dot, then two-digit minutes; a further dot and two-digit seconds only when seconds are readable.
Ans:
3.14
